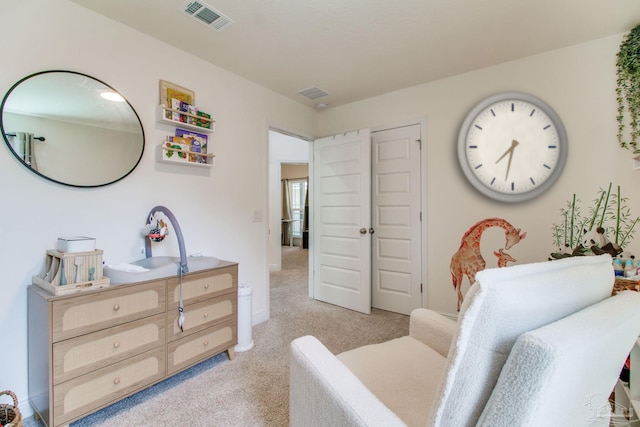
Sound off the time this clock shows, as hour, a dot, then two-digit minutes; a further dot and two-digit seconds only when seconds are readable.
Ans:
7.32
